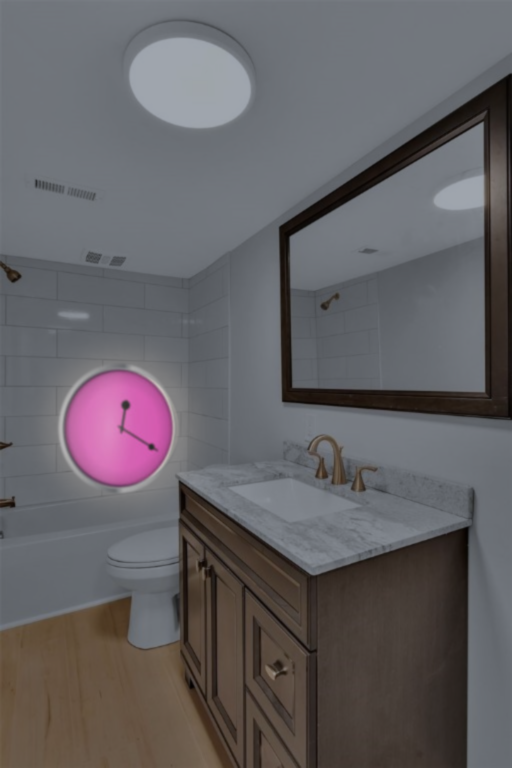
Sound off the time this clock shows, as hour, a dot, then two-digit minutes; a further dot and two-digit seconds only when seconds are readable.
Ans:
12.20
